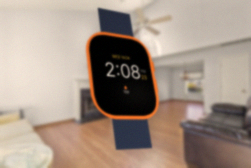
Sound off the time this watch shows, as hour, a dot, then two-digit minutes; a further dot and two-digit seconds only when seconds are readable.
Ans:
2.08
